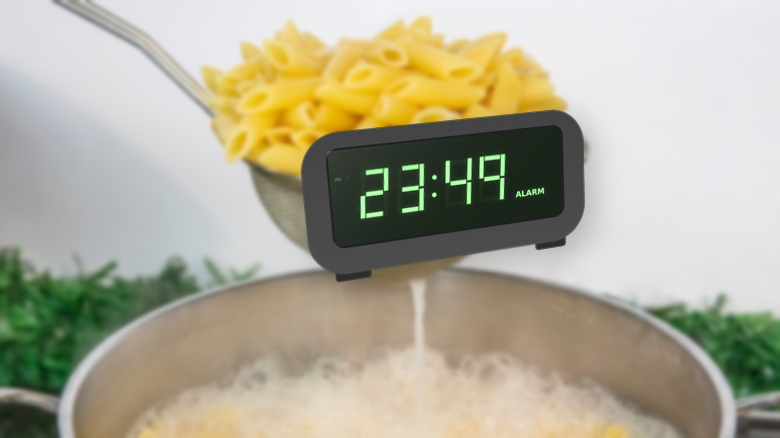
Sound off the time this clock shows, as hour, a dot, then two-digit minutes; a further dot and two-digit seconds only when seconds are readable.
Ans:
23.49
